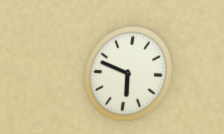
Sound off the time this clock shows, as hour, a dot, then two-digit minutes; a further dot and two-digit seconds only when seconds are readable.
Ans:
5.48
